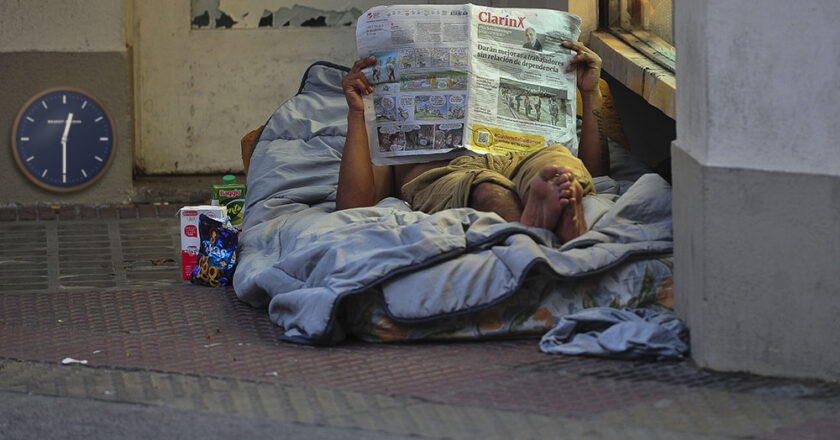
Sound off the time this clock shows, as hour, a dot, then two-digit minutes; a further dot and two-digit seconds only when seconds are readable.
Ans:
12.30
